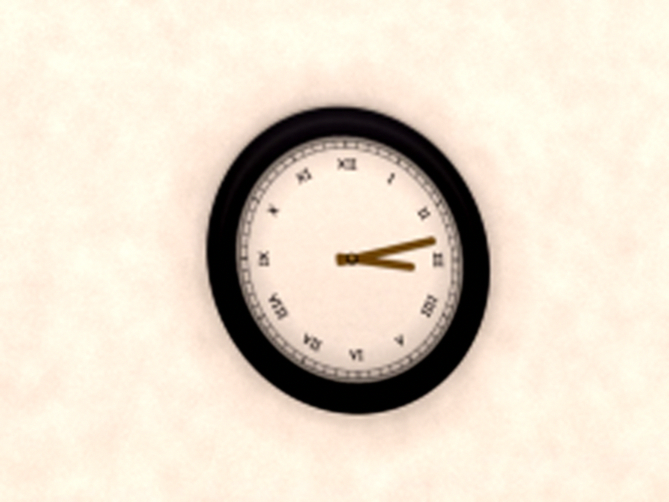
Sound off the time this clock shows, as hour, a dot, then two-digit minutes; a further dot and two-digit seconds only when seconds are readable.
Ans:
3.13
